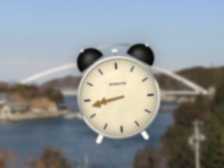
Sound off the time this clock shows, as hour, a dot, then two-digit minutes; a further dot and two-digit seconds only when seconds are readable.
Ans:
8.43
